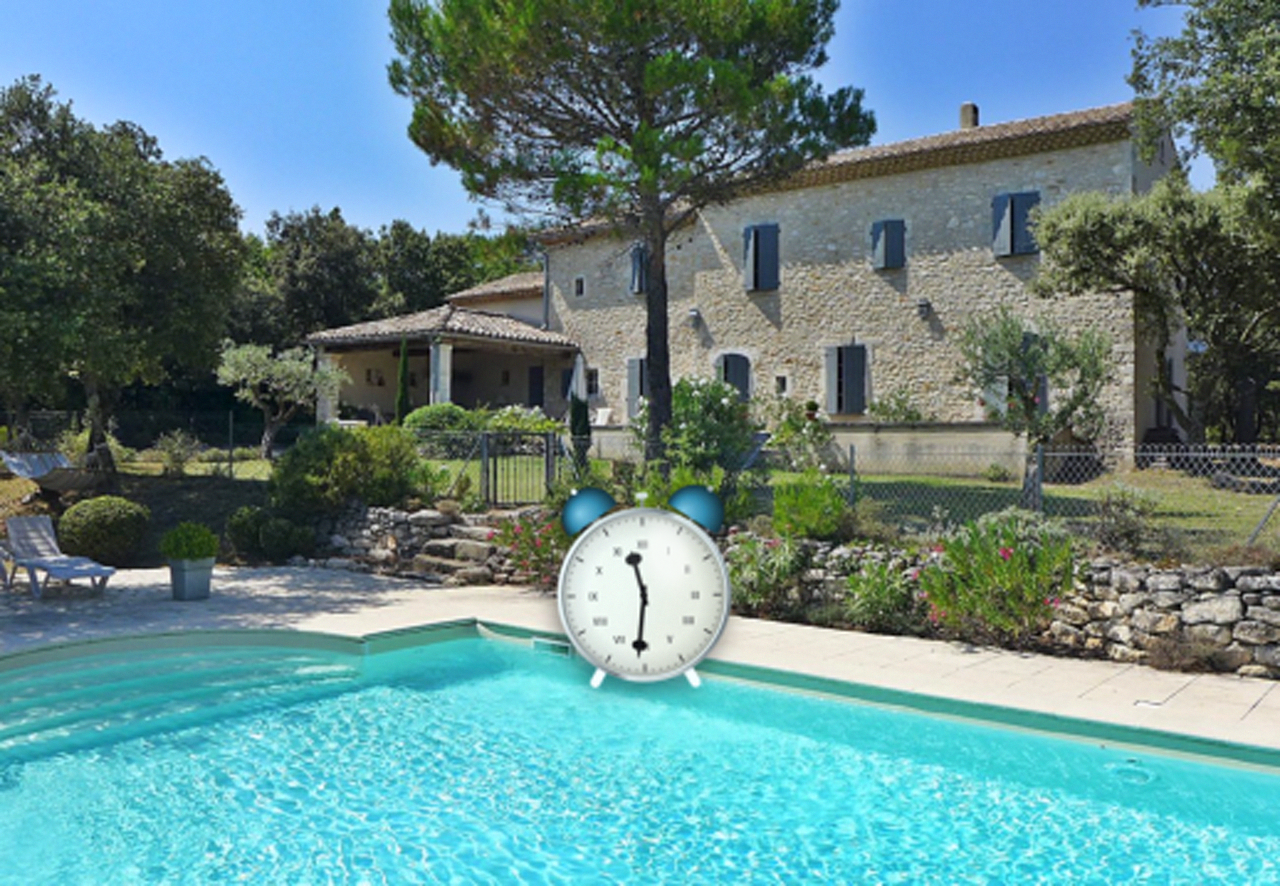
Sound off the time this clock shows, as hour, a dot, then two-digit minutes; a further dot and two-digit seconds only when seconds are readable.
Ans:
11.31
